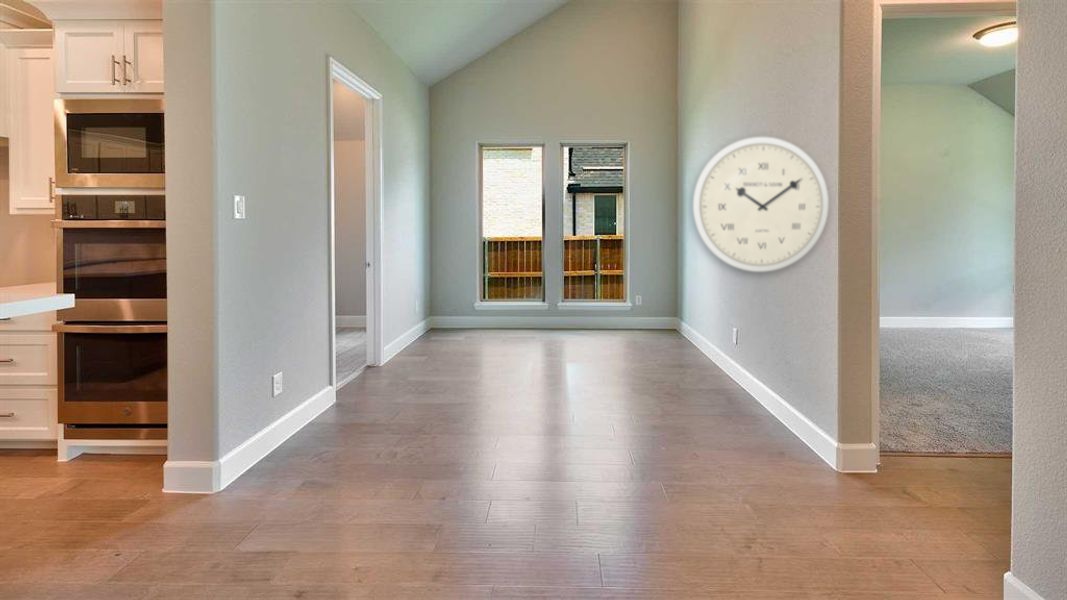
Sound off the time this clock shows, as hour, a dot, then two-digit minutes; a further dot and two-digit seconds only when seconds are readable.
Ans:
10.09
